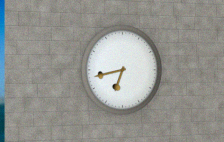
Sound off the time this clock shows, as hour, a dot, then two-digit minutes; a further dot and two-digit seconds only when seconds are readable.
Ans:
6.43
